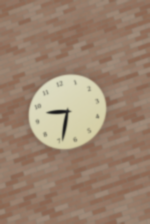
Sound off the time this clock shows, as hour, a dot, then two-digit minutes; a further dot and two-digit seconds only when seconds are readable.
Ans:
9.34
